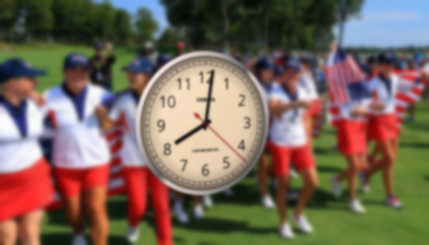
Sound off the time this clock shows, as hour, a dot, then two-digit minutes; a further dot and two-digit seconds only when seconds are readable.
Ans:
8.01.22
